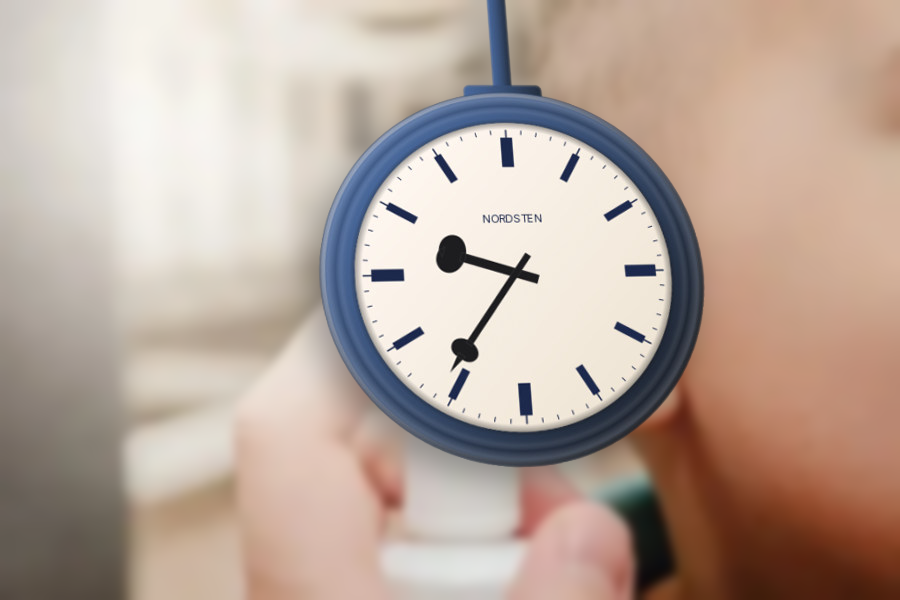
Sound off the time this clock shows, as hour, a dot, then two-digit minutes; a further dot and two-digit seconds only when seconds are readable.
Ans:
9.36
